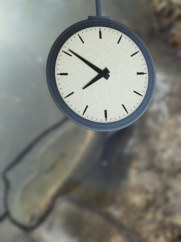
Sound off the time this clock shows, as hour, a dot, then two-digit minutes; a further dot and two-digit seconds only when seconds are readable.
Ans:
7.51
